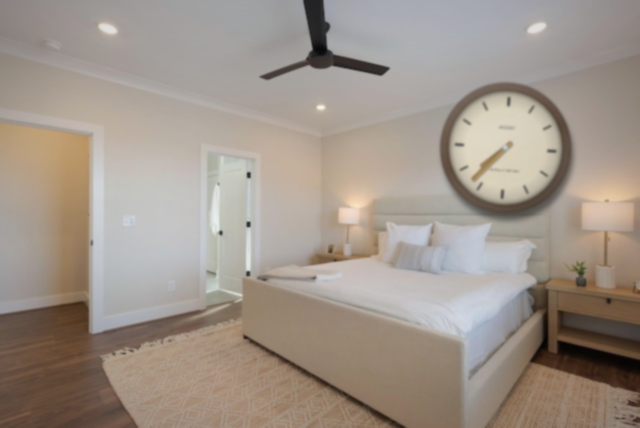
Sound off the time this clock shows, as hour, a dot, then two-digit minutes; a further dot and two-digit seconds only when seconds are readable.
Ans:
7.37
